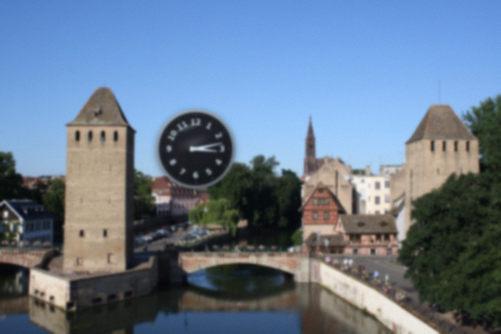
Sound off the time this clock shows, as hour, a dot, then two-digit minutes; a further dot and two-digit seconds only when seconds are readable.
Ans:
3.13
